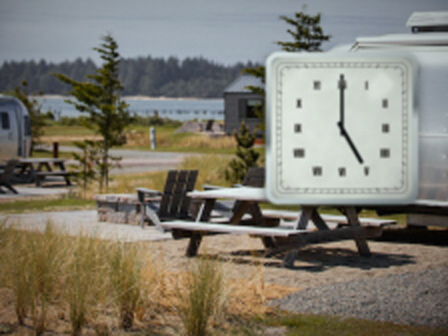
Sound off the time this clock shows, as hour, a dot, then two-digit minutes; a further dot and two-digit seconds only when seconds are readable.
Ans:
5.00
